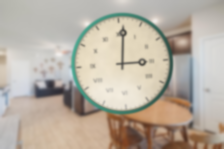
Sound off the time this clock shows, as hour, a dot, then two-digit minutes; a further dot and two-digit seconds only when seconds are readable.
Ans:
3.01
